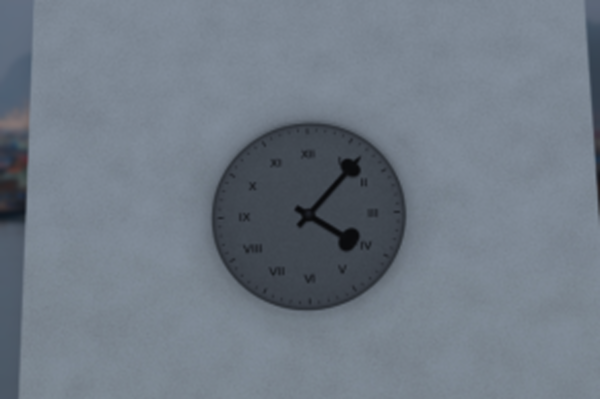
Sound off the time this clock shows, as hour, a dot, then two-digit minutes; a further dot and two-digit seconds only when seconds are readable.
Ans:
4.07
